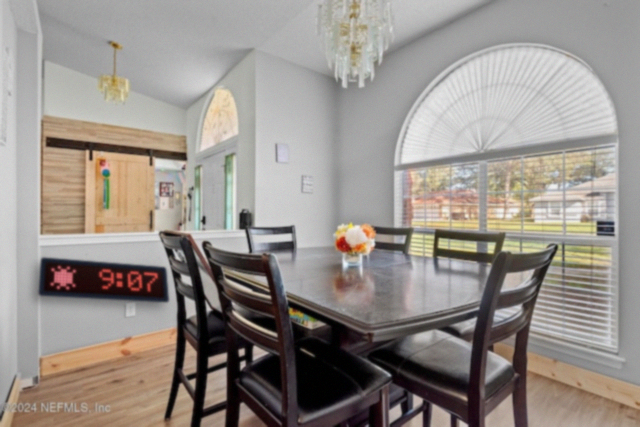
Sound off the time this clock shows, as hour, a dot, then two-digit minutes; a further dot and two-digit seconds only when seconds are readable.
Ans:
9.07
